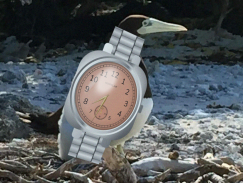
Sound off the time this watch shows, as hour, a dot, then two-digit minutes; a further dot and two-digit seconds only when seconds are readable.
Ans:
7.32
